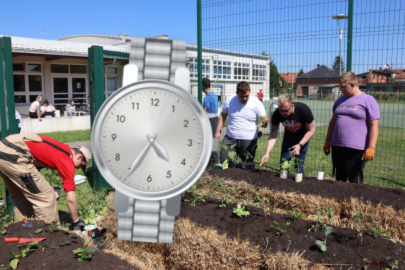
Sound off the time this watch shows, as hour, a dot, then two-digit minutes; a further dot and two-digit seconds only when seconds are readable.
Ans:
4.35
